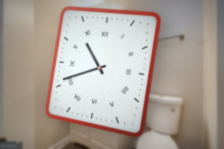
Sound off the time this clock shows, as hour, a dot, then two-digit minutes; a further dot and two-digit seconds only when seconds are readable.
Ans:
10.41
